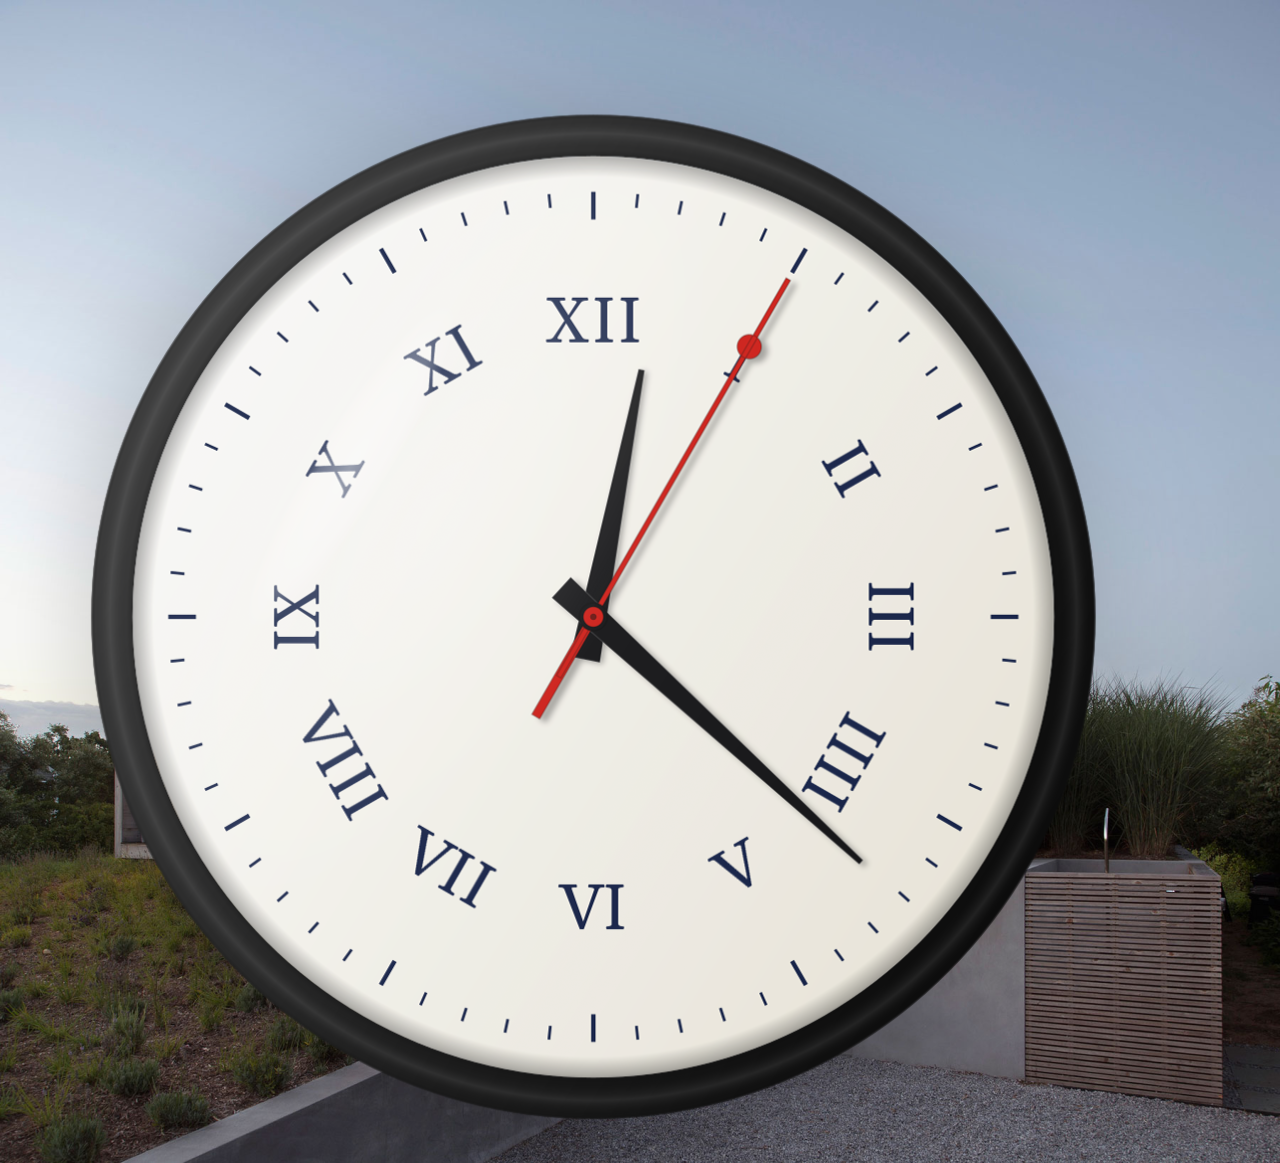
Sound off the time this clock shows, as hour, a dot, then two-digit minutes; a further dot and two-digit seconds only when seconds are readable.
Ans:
12.22.05
